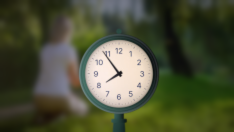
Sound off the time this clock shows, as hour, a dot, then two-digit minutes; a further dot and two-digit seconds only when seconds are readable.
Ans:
7.54
